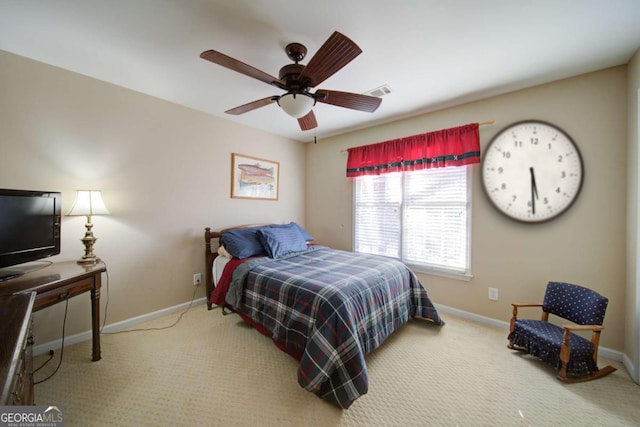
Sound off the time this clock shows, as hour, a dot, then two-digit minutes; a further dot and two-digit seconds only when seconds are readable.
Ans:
5.29
